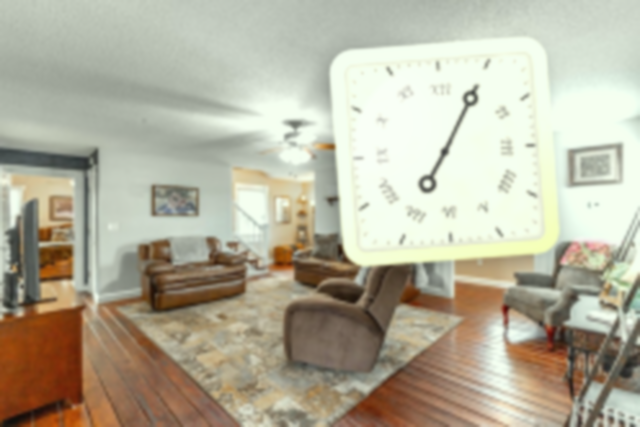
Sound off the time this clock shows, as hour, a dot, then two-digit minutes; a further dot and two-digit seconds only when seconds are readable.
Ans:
7.05
